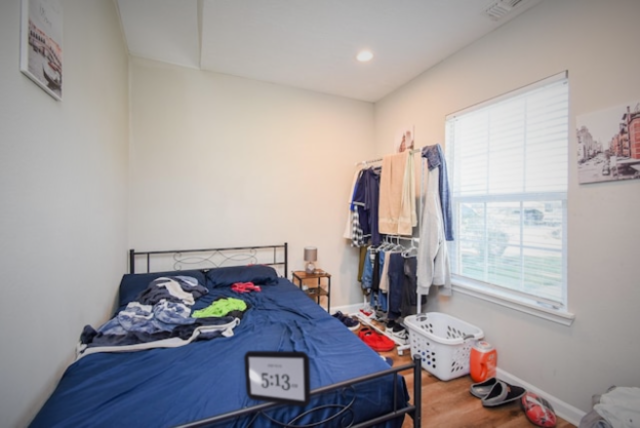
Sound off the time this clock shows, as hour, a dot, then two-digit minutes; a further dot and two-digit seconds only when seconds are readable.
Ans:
5.13
